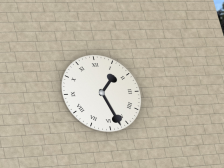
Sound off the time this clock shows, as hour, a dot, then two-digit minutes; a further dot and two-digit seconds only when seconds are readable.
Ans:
1.27
